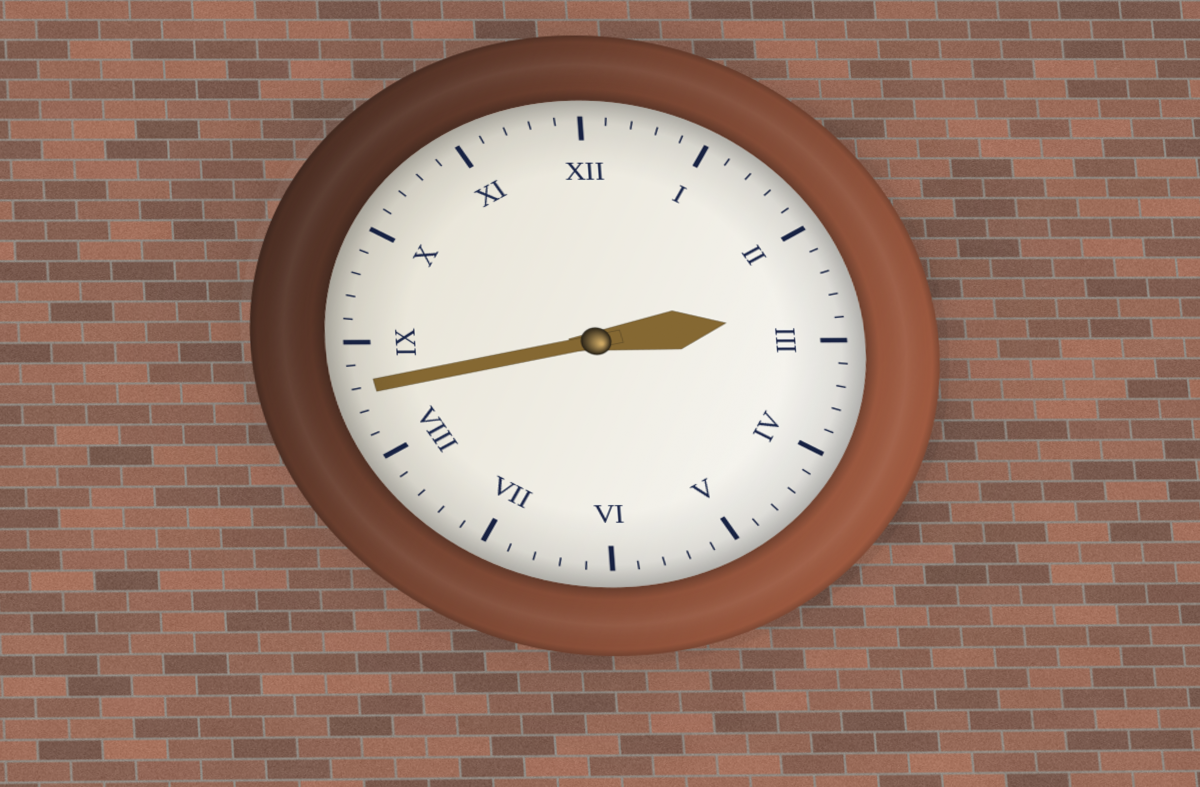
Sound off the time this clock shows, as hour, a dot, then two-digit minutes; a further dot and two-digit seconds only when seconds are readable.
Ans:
2.43
